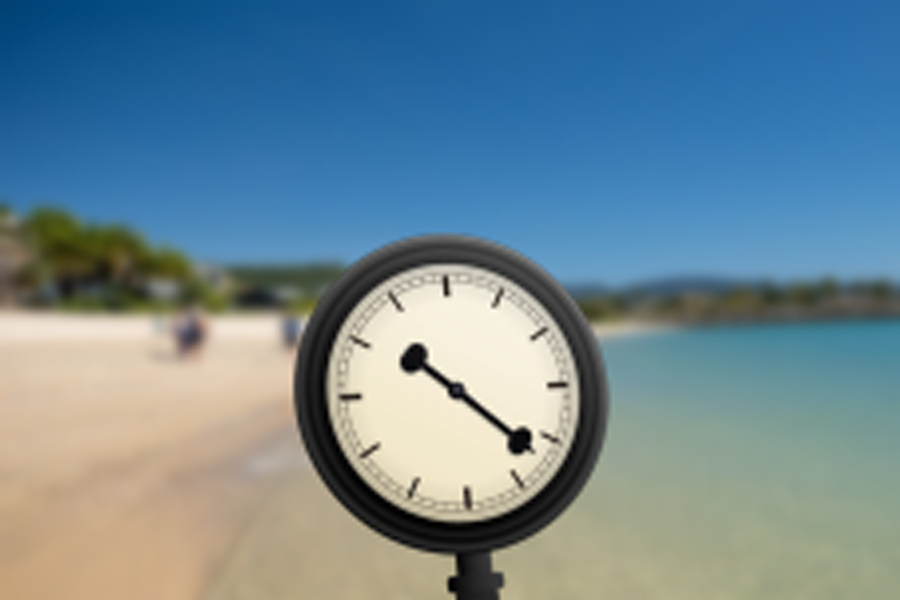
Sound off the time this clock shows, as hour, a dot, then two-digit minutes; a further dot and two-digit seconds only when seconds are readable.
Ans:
10.22
